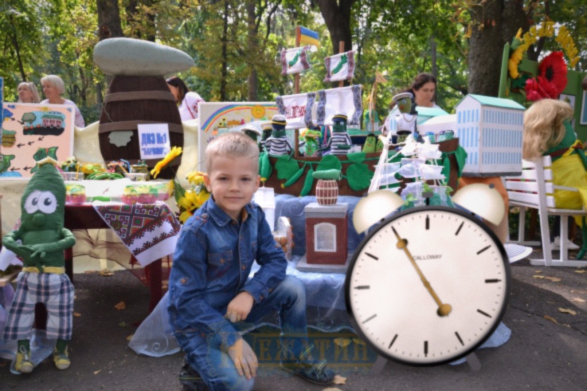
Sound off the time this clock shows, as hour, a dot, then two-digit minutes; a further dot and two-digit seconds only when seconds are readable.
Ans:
4.55
